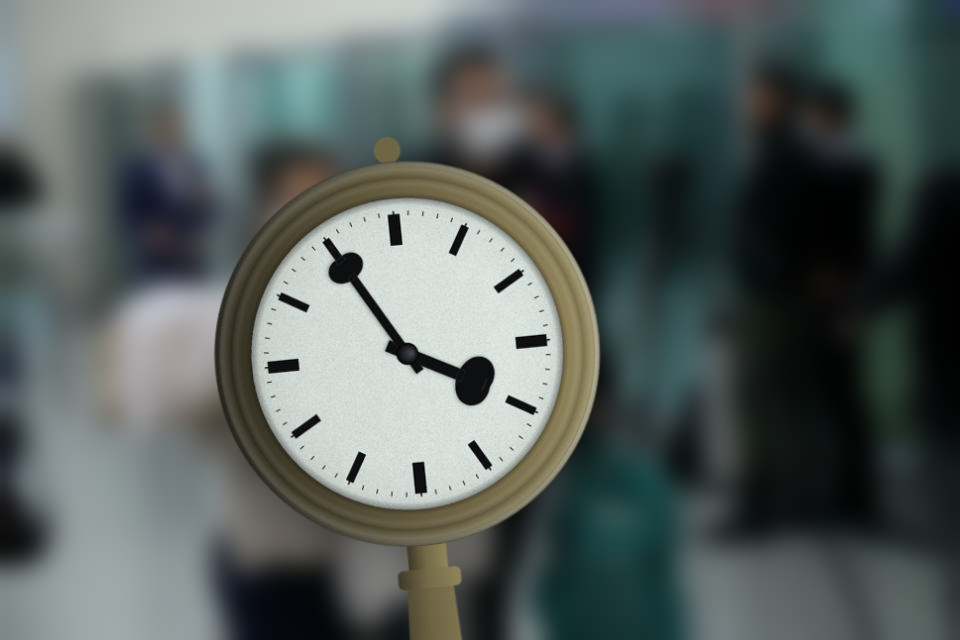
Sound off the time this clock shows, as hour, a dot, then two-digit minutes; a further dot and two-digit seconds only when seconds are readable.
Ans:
3.55
